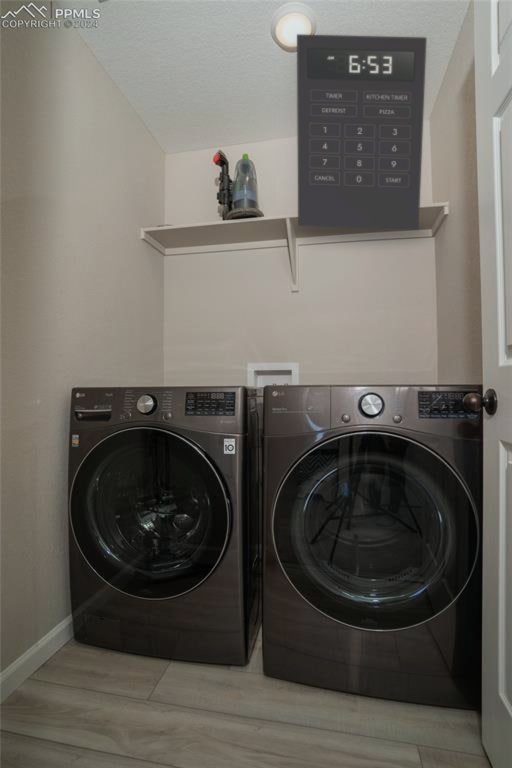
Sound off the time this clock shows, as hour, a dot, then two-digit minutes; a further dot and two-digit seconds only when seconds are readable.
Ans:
6.53
